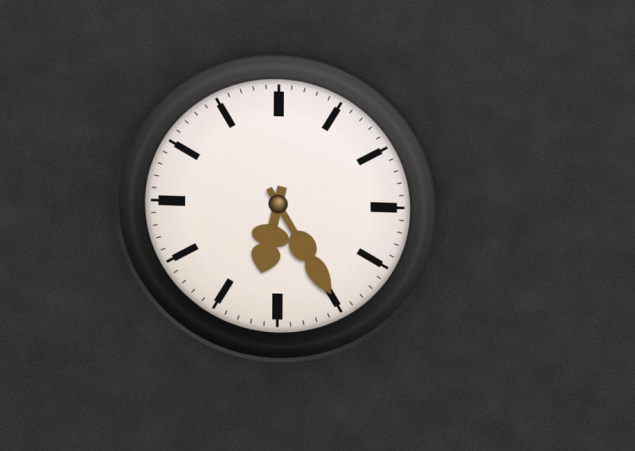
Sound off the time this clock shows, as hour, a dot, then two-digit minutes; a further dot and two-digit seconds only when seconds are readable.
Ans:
6.25
